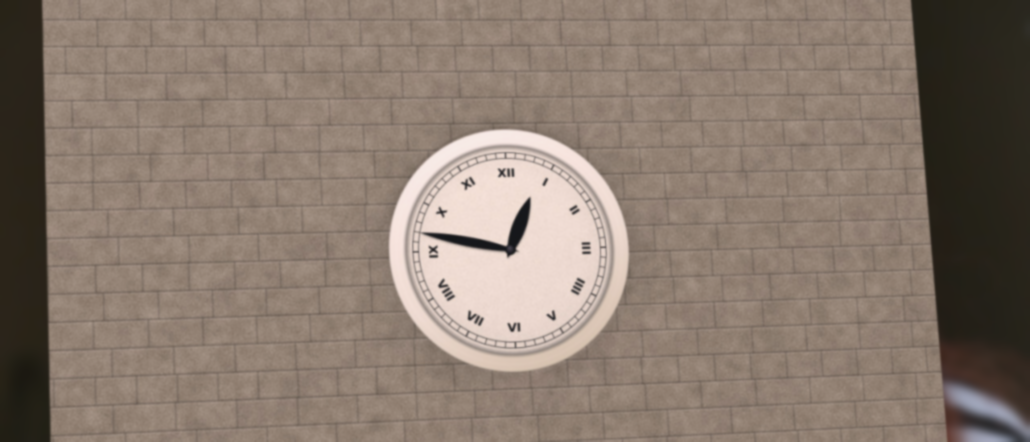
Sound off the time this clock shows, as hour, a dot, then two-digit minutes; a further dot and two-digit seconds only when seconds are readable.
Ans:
12.47
